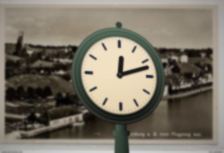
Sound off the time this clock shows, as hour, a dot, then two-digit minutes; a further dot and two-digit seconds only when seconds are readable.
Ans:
12.12
